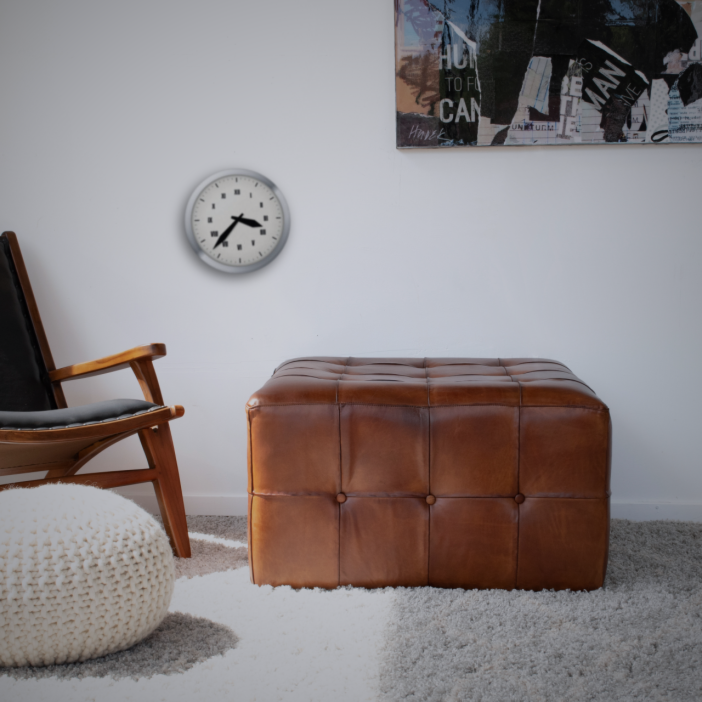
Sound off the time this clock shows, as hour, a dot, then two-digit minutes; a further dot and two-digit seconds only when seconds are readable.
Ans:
3.37
